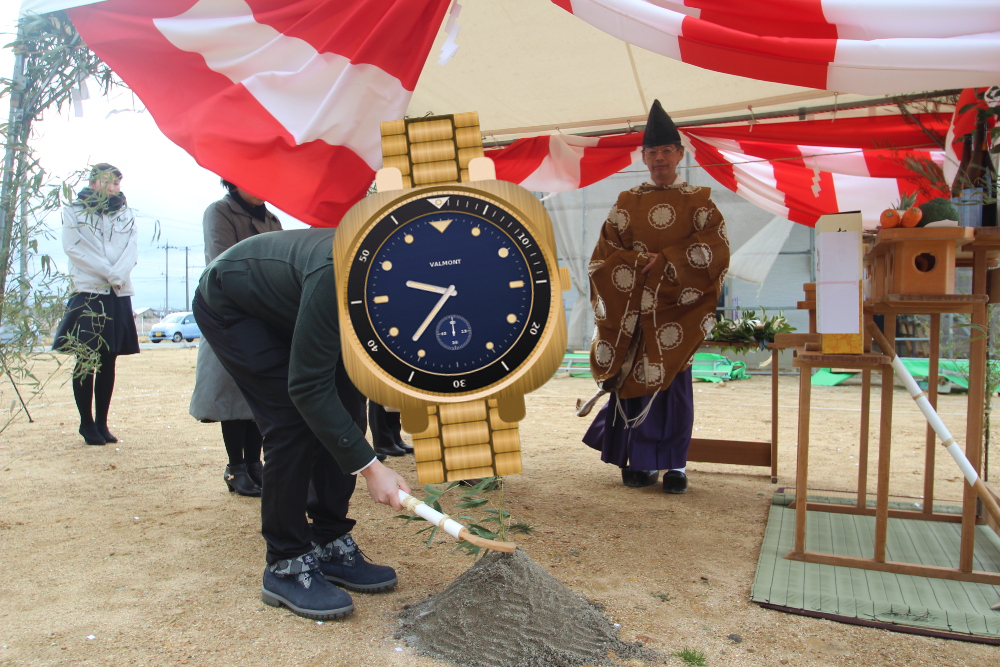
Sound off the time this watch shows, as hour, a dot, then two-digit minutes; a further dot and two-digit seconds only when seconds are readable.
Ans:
9.37
